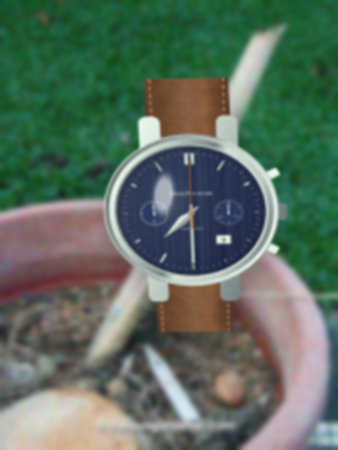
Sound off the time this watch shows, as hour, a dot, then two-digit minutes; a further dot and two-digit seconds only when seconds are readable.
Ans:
7.30
